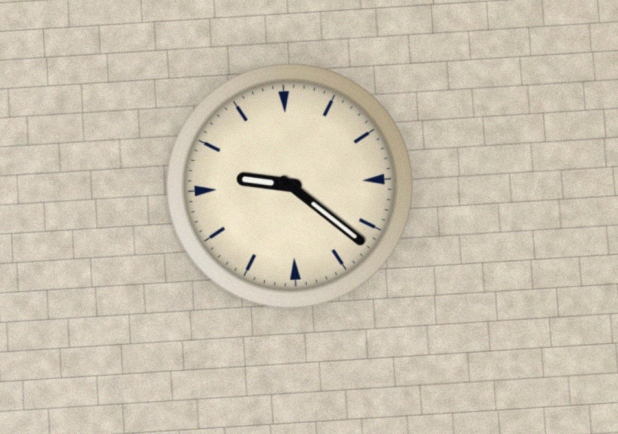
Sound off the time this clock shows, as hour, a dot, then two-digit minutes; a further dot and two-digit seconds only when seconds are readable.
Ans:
9.22
